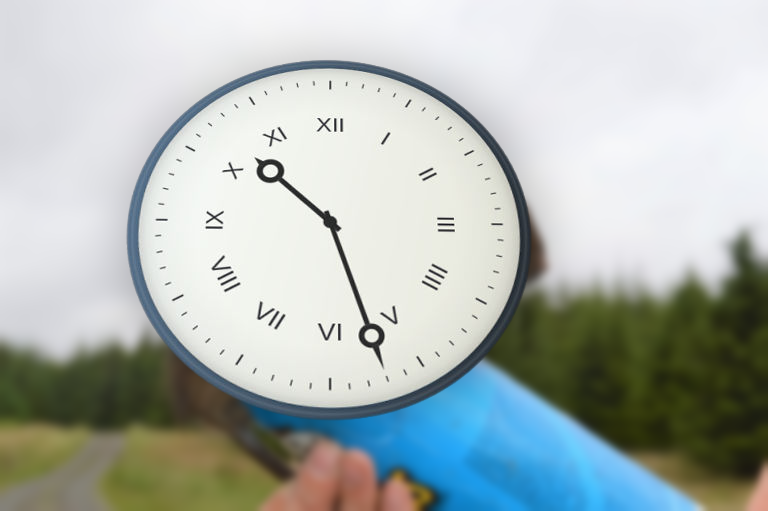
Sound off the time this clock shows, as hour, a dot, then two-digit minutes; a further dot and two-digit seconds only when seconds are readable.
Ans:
10.27
